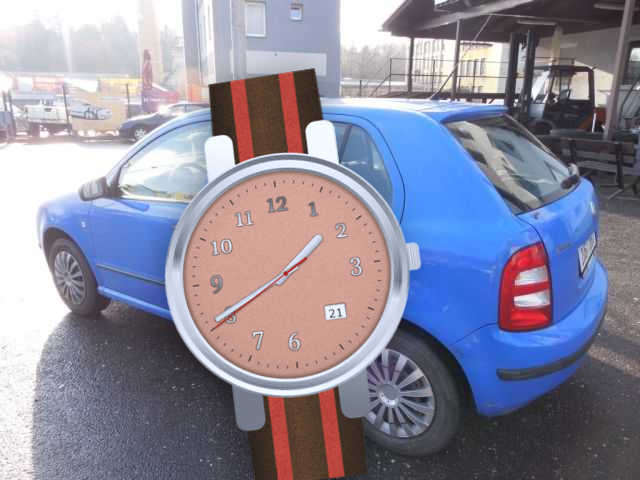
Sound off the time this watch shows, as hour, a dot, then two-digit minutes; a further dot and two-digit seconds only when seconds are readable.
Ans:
1.40.40
